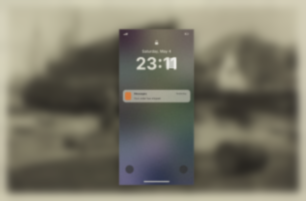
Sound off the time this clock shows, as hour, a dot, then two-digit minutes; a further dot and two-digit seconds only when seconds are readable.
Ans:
23.11
